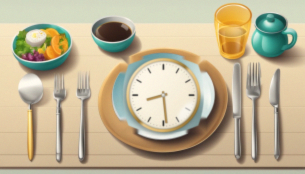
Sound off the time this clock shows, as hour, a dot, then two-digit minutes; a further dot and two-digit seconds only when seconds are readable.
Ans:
8.29
